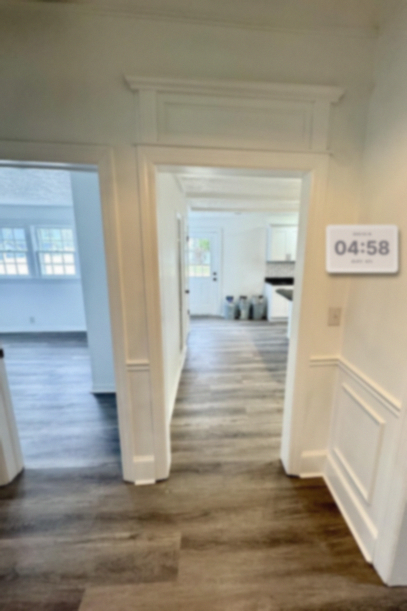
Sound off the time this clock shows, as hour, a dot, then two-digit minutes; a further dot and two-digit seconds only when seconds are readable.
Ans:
4.58
